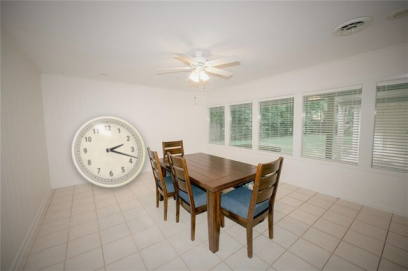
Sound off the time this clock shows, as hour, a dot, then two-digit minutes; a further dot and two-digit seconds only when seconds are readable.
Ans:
2.18
